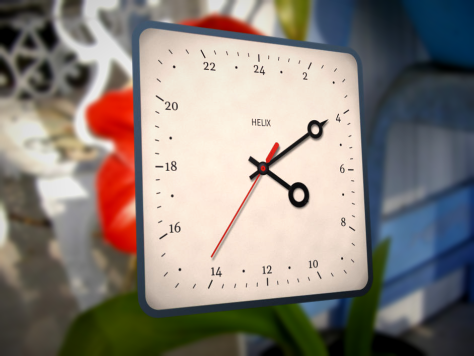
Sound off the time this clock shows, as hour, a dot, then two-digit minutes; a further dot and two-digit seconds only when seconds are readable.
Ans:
8.09.36
